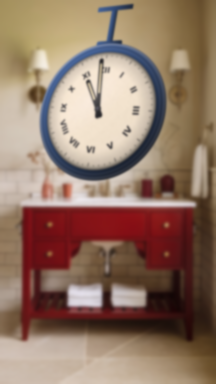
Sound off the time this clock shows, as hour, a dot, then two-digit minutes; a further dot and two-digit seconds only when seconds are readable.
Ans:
10.59
